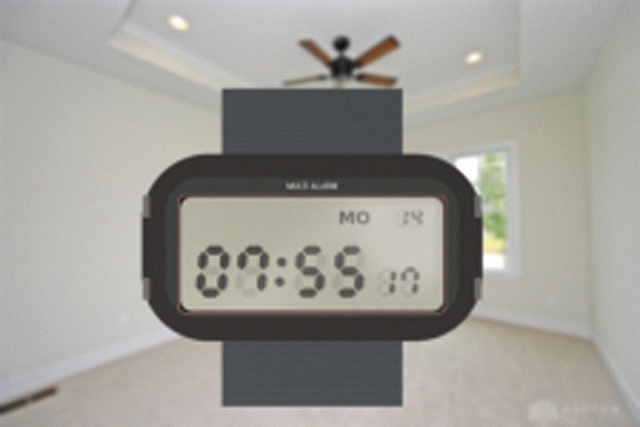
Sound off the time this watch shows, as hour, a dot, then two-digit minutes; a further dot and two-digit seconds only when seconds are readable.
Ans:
7.55.17
